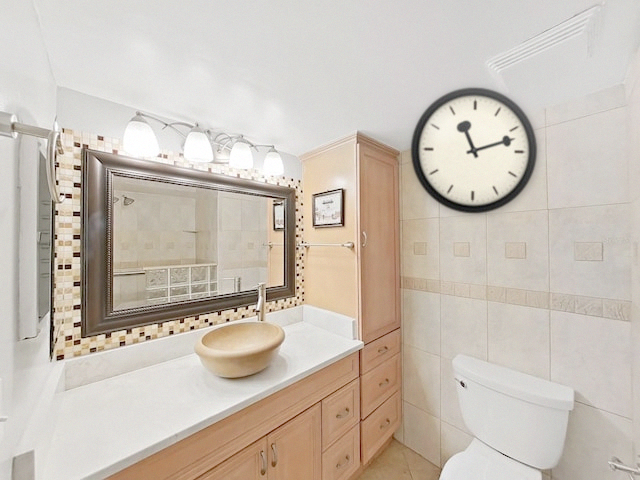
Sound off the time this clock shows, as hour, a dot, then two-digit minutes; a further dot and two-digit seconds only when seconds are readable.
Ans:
11.12
